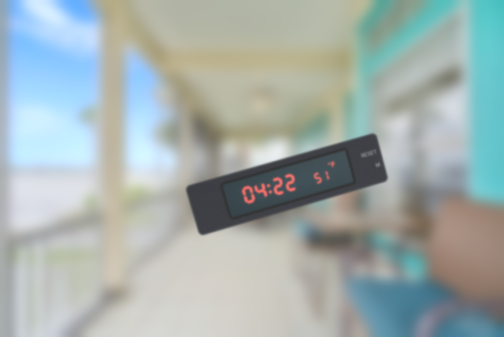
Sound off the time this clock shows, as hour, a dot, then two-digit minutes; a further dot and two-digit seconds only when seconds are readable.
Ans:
4.22
